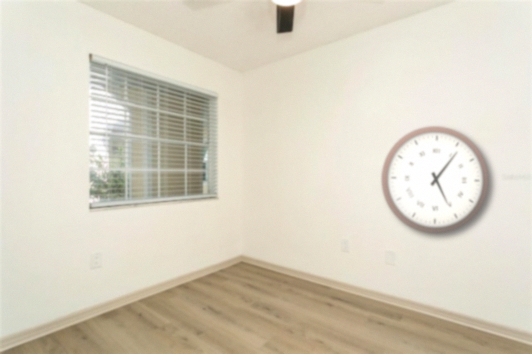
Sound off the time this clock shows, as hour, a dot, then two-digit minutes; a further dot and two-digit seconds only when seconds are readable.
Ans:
5.06
